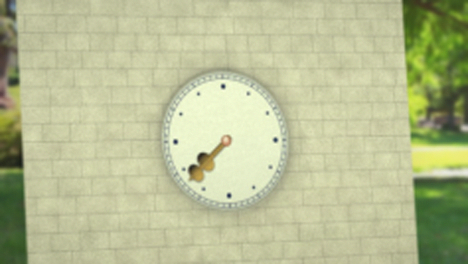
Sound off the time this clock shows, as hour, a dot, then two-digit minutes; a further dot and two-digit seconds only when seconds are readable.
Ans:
7.38
